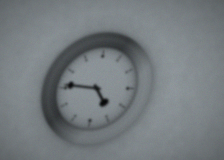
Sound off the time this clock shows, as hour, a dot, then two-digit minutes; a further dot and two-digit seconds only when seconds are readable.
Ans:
4.46
